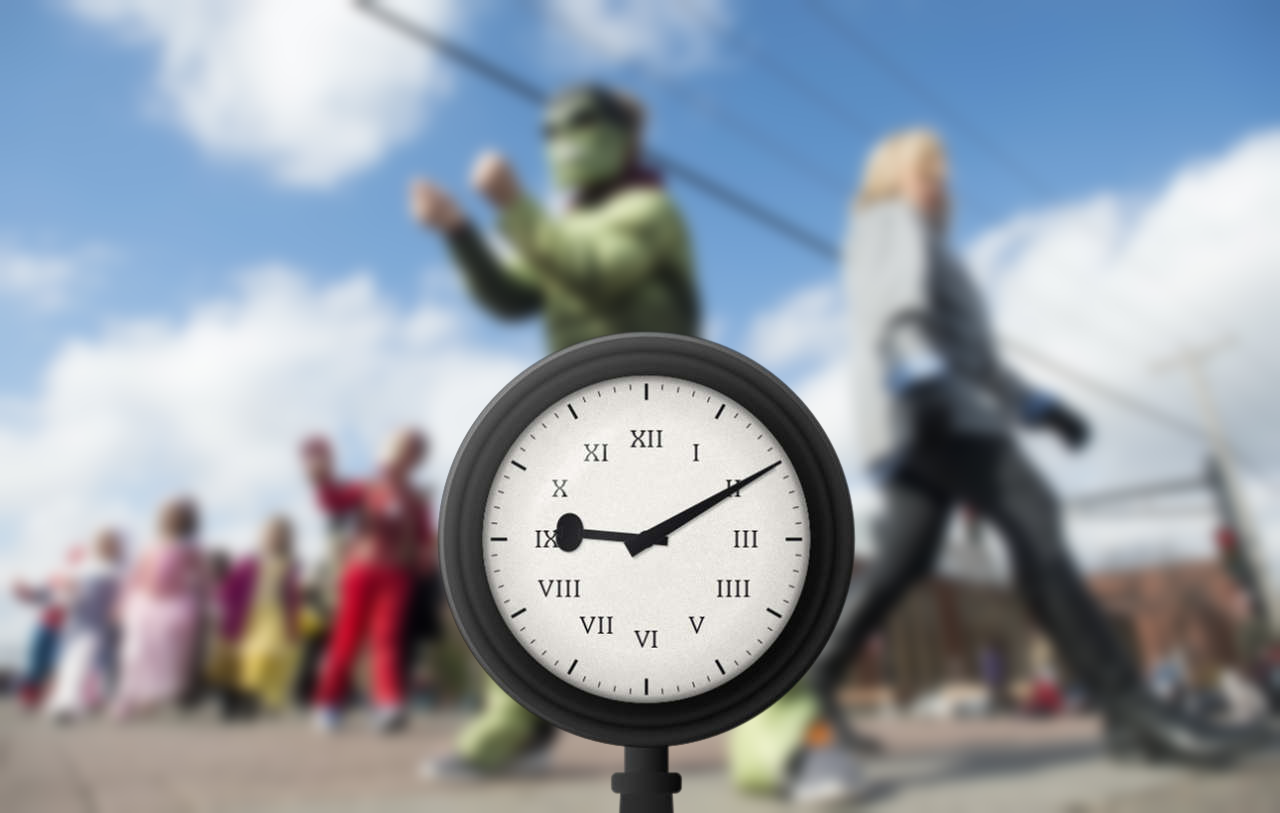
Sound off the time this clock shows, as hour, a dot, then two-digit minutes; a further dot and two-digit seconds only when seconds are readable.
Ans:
9.10
